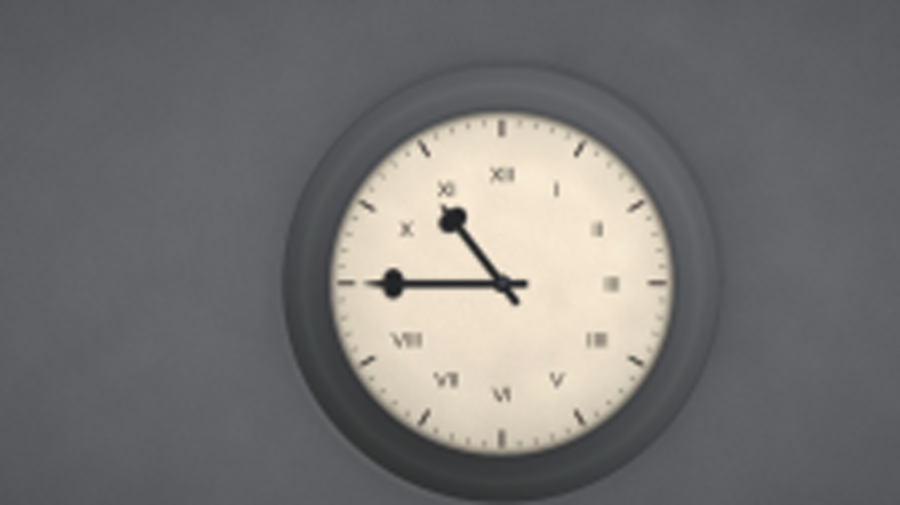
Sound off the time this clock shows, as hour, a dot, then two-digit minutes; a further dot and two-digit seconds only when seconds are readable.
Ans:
10.45
